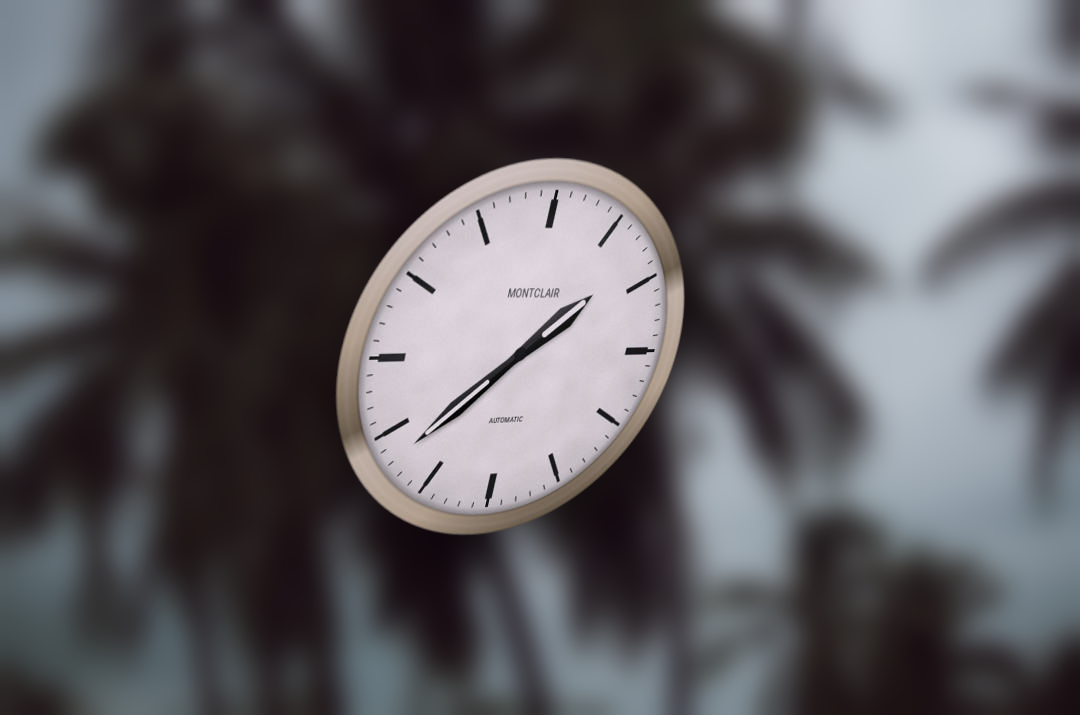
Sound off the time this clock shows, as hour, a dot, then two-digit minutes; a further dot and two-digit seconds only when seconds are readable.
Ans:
1.38
